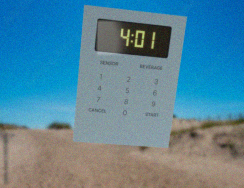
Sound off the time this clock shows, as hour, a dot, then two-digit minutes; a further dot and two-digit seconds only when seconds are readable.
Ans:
4.01
